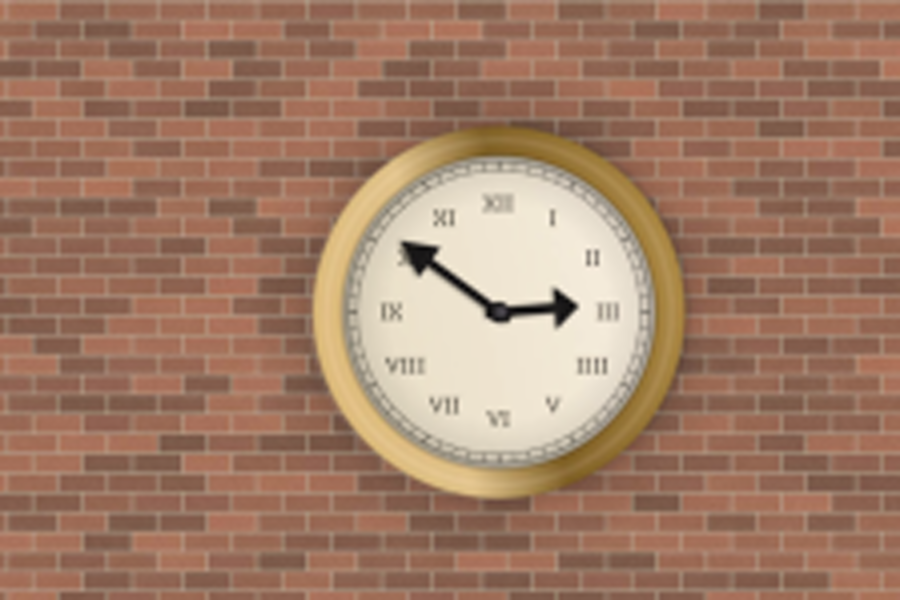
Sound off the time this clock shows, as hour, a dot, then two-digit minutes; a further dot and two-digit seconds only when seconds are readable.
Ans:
2.51
